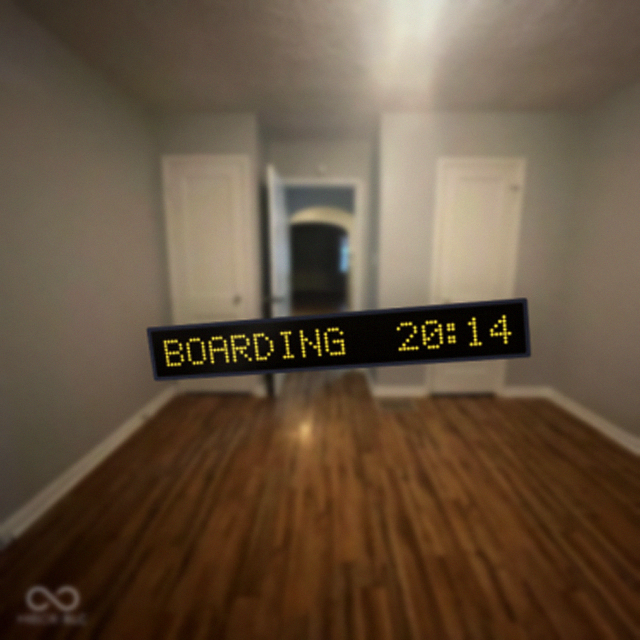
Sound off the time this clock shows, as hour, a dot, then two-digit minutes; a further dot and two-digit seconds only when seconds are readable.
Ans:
20.14
